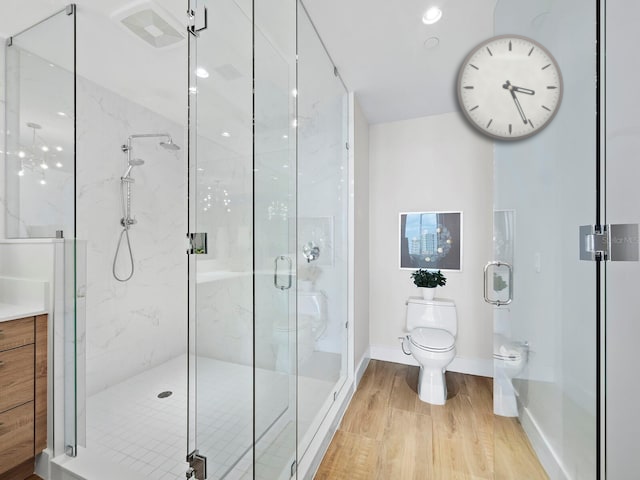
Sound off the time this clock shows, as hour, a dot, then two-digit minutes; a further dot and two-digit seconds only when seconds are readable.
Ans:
3.26
